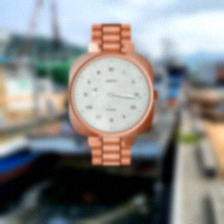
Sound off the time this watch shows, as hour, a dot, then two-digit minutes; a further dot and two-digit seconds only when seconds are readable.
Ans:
9.16
